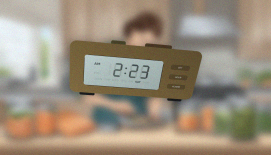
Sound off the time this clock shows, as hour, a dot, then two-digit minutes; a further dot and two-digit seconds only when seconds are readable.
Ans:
2.23
